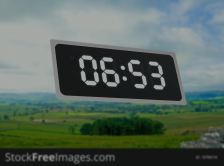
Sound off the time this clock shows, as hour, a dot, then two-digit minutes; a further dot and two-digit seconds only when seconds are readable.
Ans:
6.53
